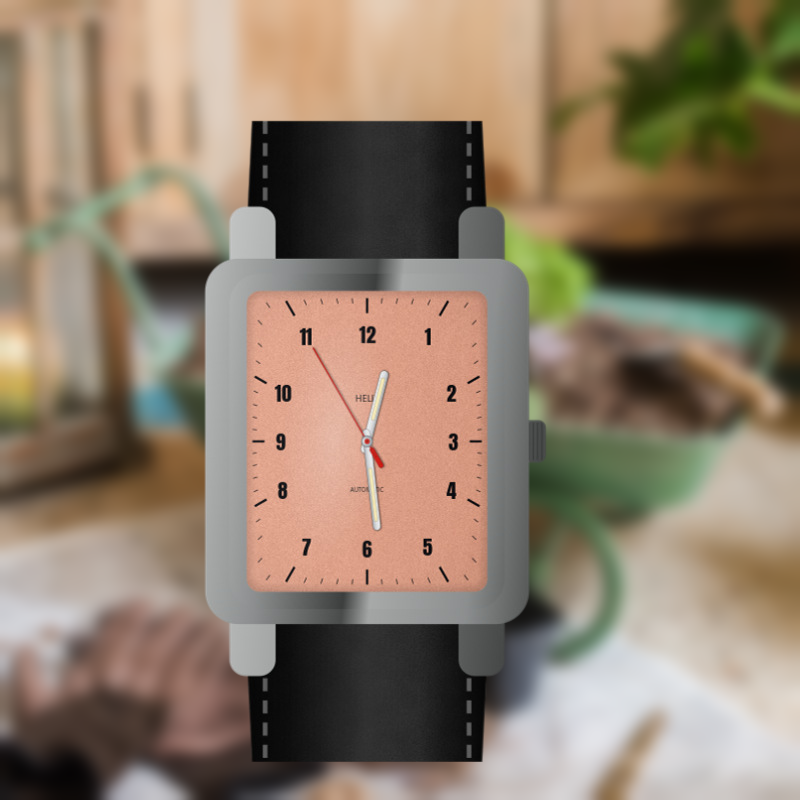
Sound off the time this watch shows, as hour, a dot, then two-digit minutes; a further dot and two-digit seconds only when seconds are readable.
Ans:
12.28.55
